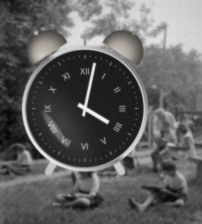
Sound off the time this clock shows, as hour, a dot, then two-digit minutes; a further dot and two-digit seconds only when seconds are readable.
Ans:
4.02
